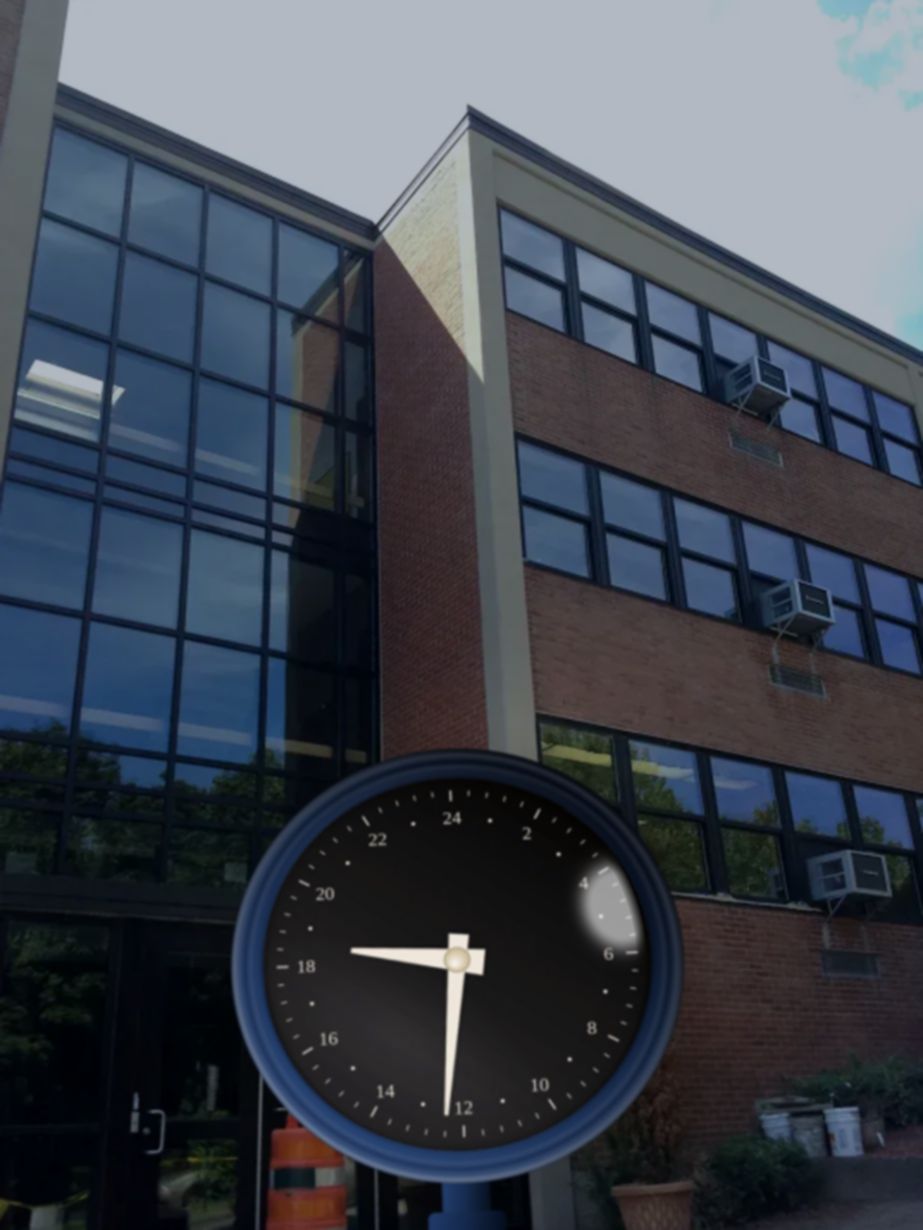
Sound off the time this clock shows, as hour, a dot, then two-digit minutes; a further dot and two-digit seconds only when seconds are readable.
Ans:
18.31
